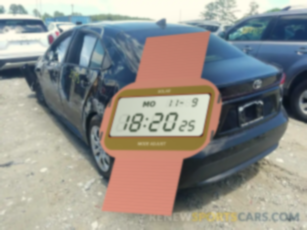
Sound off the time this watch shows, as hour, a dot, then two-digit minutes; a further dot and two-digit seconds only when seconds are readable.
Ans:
18.20
